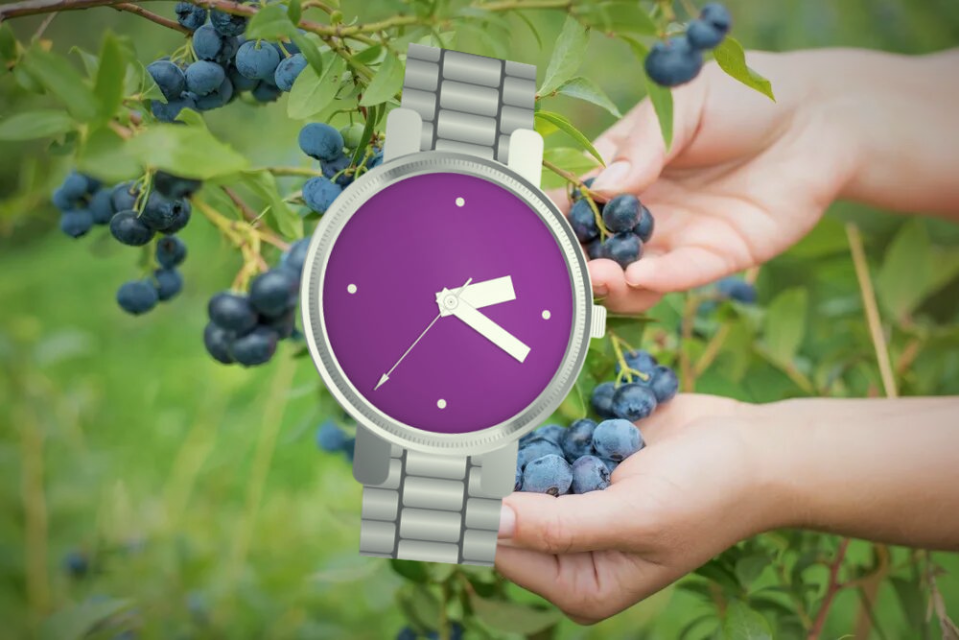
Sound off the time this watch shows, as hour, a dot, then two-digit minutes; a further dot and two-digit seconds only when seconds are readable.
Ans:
2.19.36
